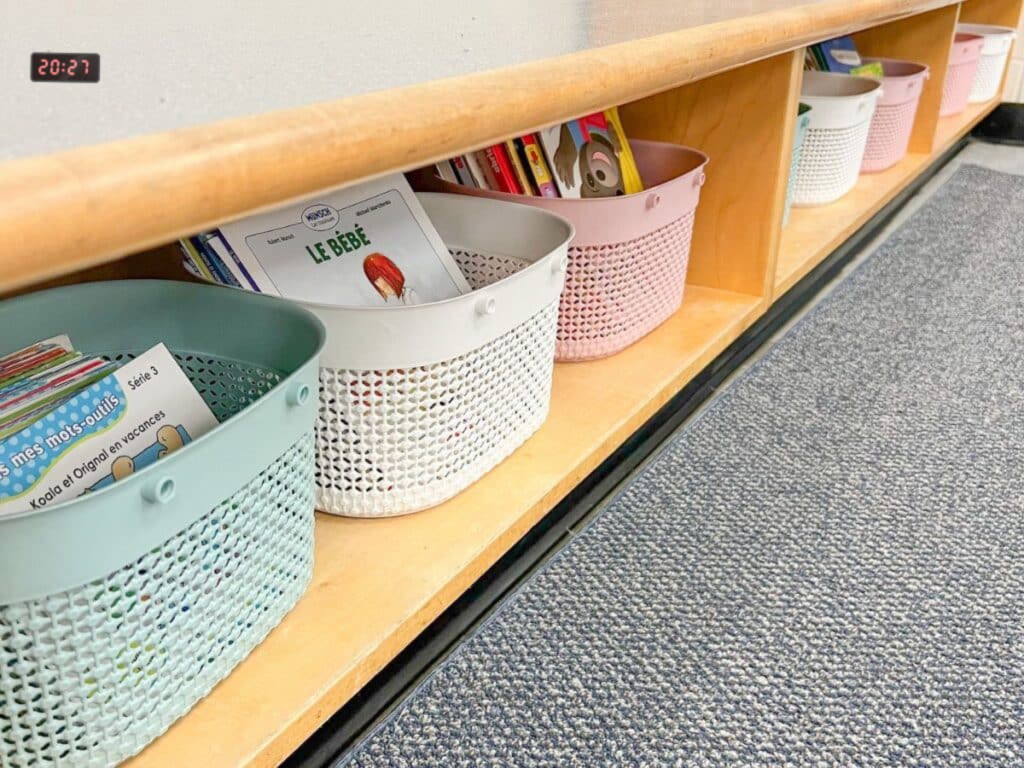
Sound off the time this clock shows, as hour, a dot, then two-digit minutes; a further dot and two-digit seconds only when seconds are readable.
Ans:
20.27
